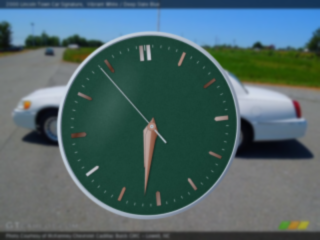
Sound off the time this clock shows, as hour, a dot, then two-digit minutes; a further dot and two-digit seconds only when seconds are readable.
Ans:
6.31.54
